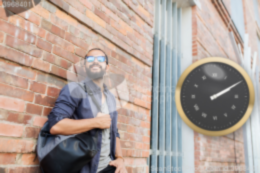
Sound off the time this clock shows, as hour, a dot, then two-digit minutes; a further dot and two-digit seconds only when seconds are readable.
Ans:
2.10
